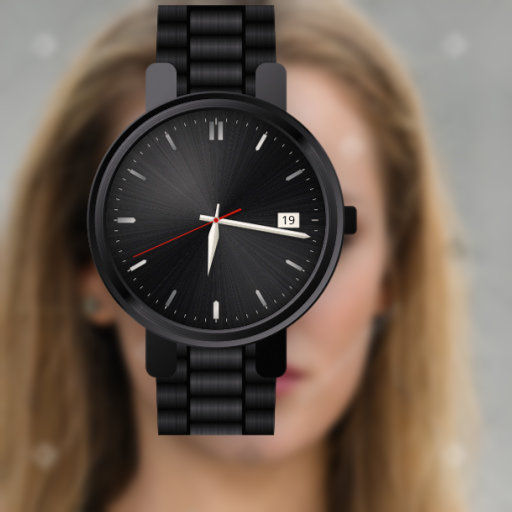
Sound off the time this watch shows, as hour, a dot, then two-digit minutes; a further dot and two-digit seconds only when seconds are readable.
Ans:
6.16.41
